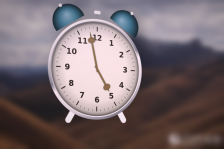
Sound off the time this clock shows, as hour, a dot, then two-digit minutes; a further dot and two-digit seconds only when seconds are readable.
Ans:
4.58
